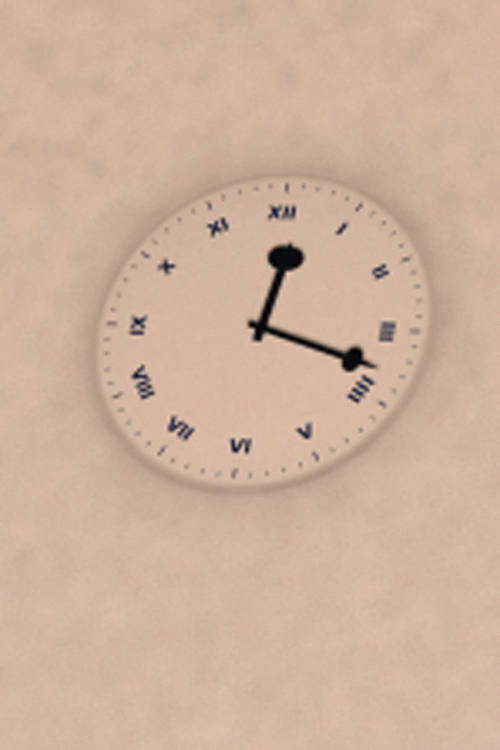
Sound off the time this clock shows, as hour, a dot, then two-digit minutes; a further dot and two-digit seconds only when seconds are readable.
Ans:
12.18
